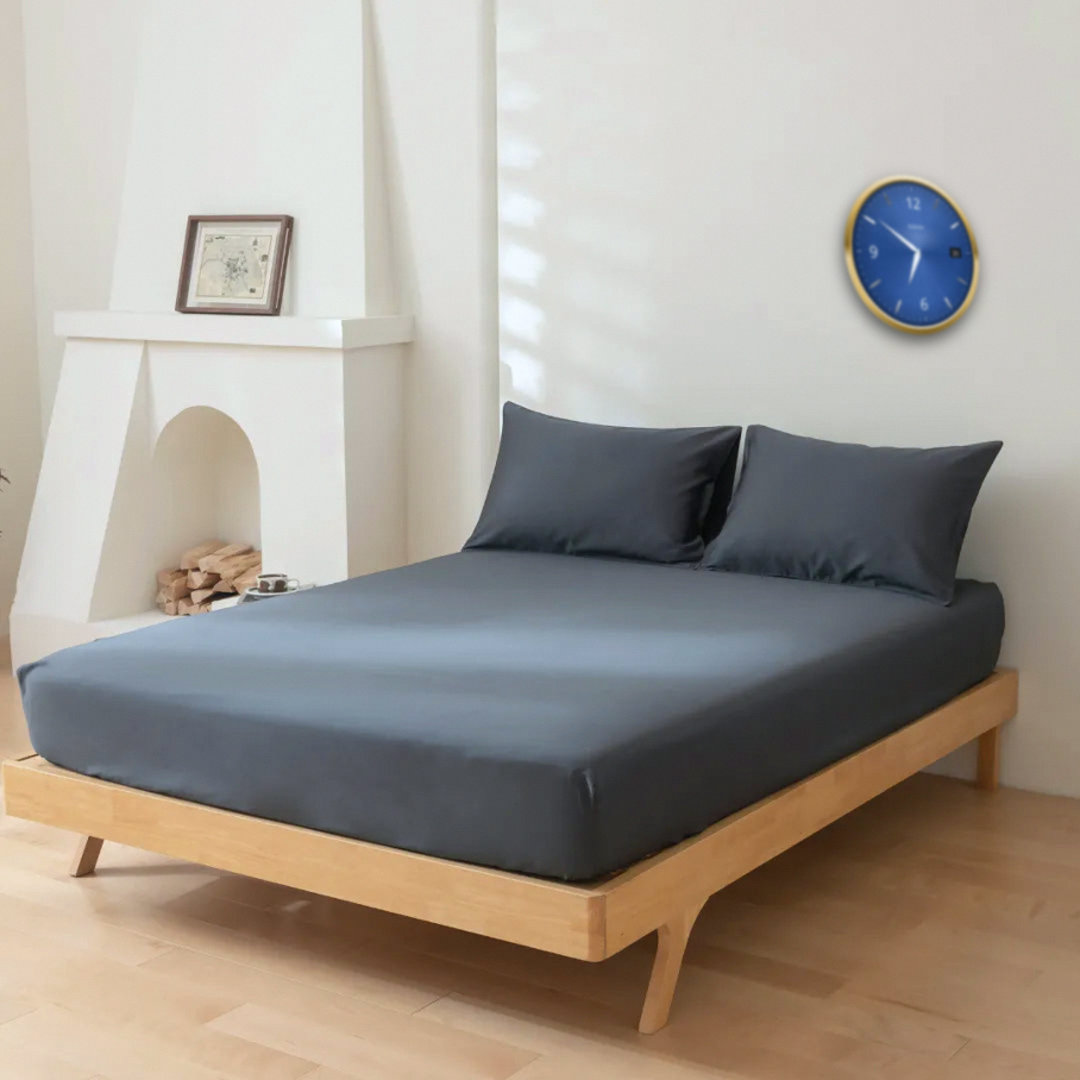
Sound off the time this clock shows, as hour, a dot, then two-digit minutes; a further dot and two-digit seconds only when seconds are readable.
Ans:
6.51
